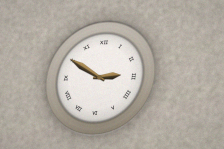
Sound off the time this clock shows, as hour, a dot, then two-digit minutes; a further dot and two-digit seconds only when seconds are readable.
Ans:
2.50
